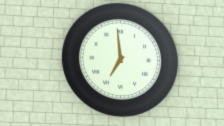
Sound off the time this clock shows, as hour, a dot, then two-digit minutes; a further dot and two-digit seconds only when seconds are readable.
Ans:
6.59
